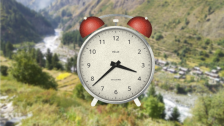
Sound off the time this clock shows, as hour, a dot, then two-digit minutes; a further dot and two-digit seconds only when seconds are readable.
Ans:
3.38
